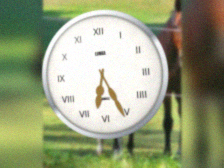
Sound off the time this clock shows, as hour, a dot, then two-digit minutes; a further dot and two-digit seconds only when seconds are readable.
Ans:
6.26
